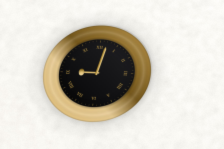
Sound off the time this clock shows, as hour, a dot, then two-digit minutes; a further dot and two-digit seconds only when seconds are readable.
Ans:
9.02
